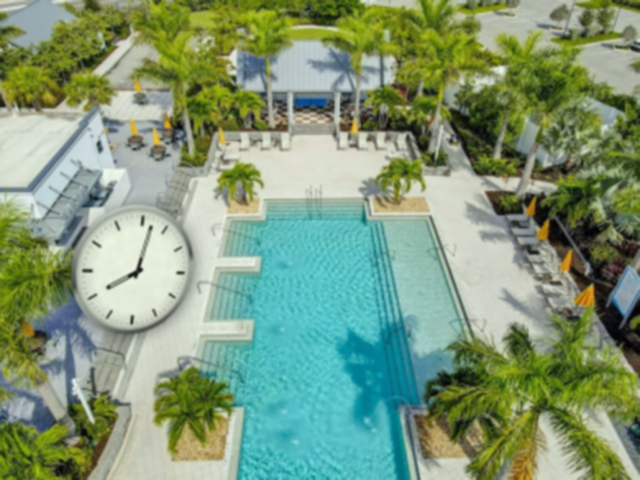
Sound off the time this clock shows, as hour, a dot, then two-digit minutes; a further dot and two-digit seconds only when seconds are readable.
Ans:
8.02
